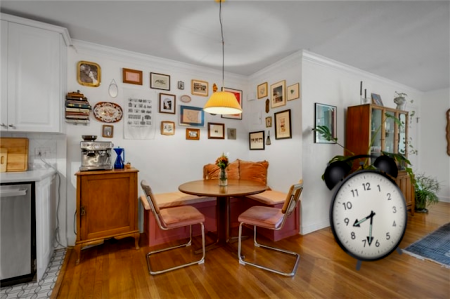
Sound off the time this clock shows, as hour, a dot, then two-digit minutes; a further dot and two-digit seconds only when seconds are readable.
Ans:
8.33
